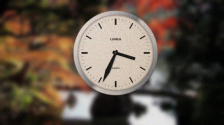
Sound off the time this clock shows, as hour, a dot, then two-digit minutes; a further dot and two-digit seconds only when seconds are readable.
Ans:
3.34
